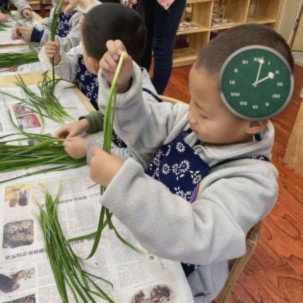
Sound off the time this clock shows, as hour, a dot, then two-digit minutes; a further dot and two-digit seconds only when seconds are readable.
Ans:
2.02
